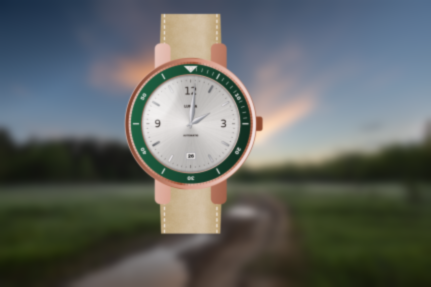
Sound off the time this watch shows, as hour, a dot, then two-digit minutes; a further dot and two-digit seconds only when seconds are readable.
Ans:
2.01
